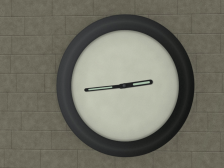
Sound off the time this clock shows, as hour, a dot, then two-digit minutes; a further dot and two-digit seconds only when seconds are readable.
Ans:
2.44
